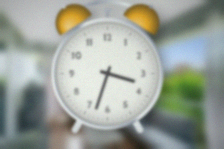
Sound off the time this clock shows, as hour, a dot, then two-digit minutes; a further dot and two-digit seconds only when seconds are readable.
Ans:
3.33
